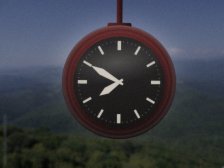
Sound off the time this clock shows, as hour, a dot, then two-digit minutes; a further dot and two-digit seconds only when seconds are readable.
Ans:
7.50
